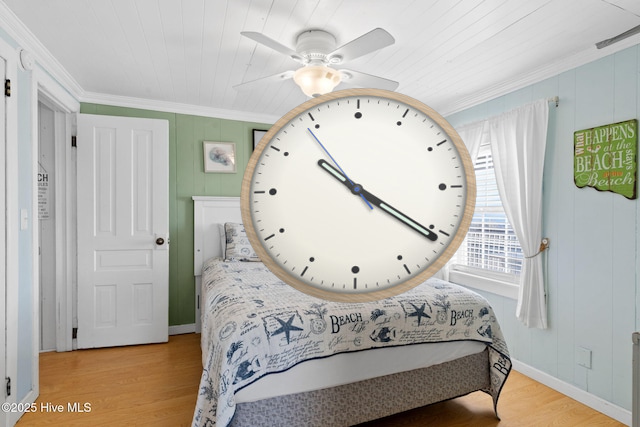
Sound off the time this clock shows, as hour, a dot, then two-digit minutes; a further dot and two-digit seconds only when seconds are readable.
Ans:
10.20.54
